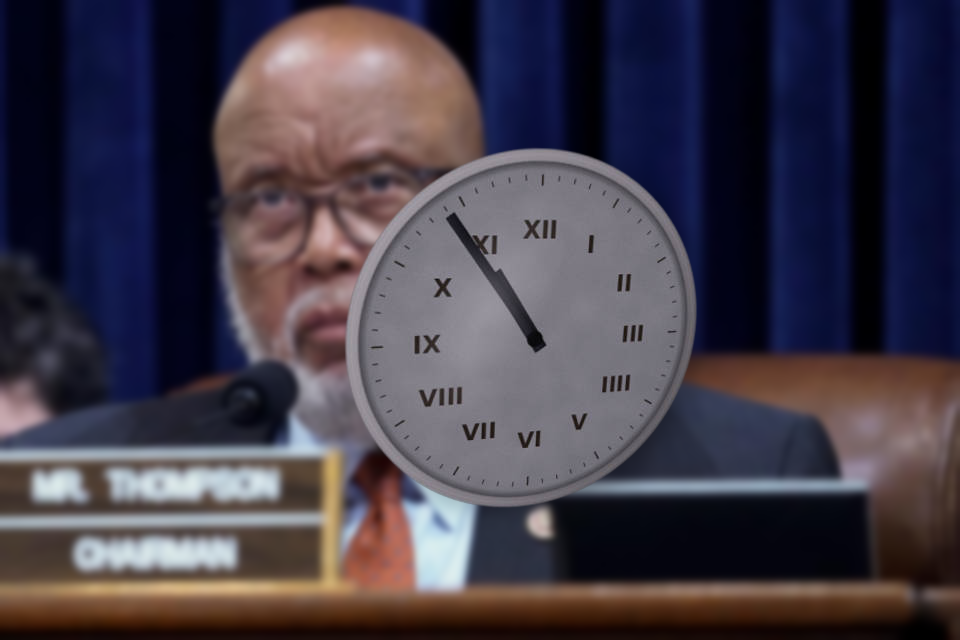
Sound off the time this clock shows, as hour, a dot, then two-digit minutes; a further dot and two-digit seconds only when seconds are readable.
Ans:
10.54
